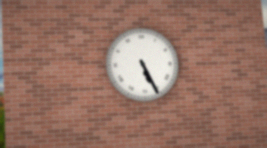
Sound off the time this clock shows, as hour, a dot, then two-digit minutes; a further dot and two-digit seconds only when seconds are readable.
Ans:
5.26
